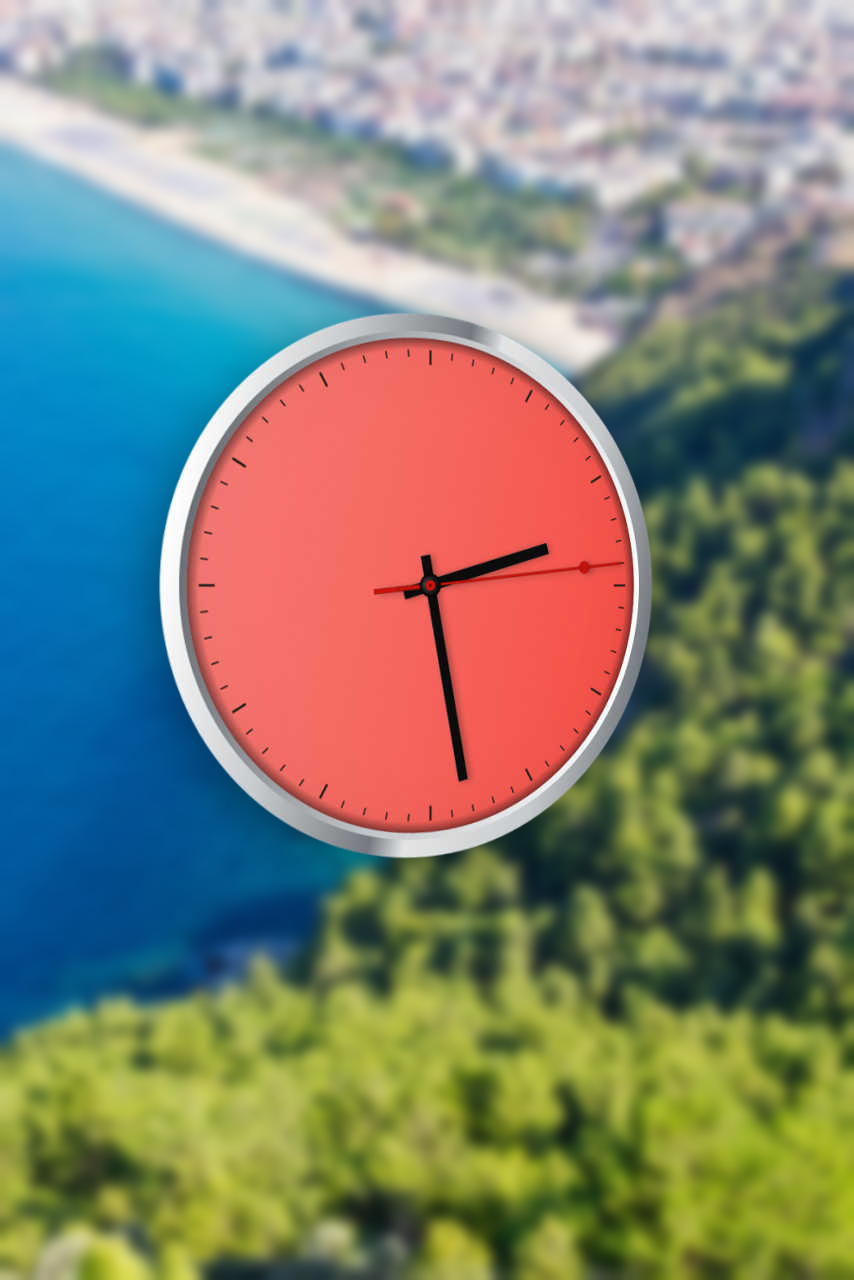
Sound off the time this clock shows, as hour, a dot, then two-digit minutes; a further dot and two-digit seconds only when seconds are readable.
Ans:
2.28.14
